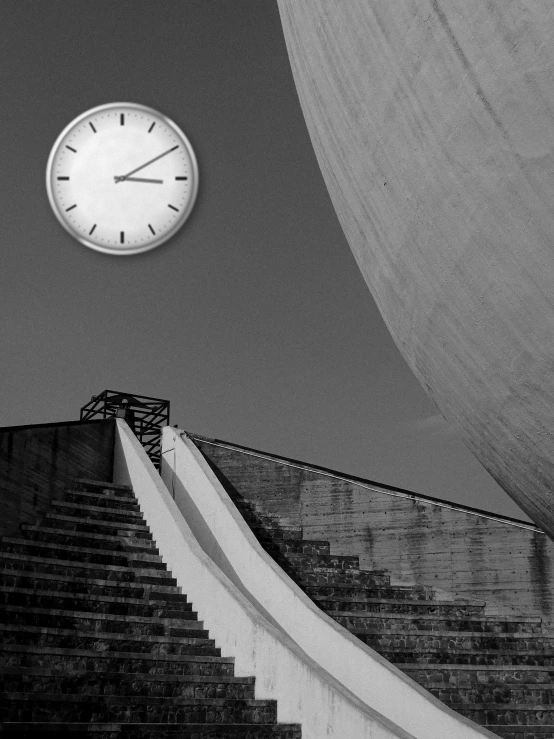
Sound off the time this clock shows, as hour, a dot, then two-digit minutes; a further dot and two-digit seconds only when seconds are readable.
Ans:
3.10
